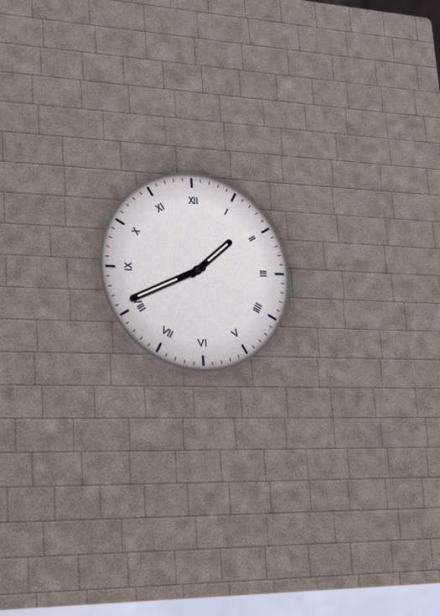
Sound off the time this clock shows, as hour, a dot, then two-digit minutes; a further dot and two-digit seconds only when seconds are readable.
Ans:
1.41
